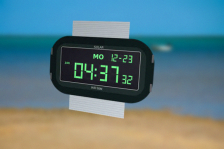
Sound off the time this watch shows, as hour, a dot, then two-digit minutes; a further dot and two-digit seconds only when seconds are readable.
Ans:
4.37.32
